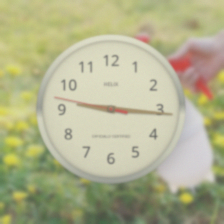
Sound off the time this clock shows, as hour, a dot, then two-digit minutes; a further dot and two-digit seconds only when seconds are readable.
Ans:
9.15.47
